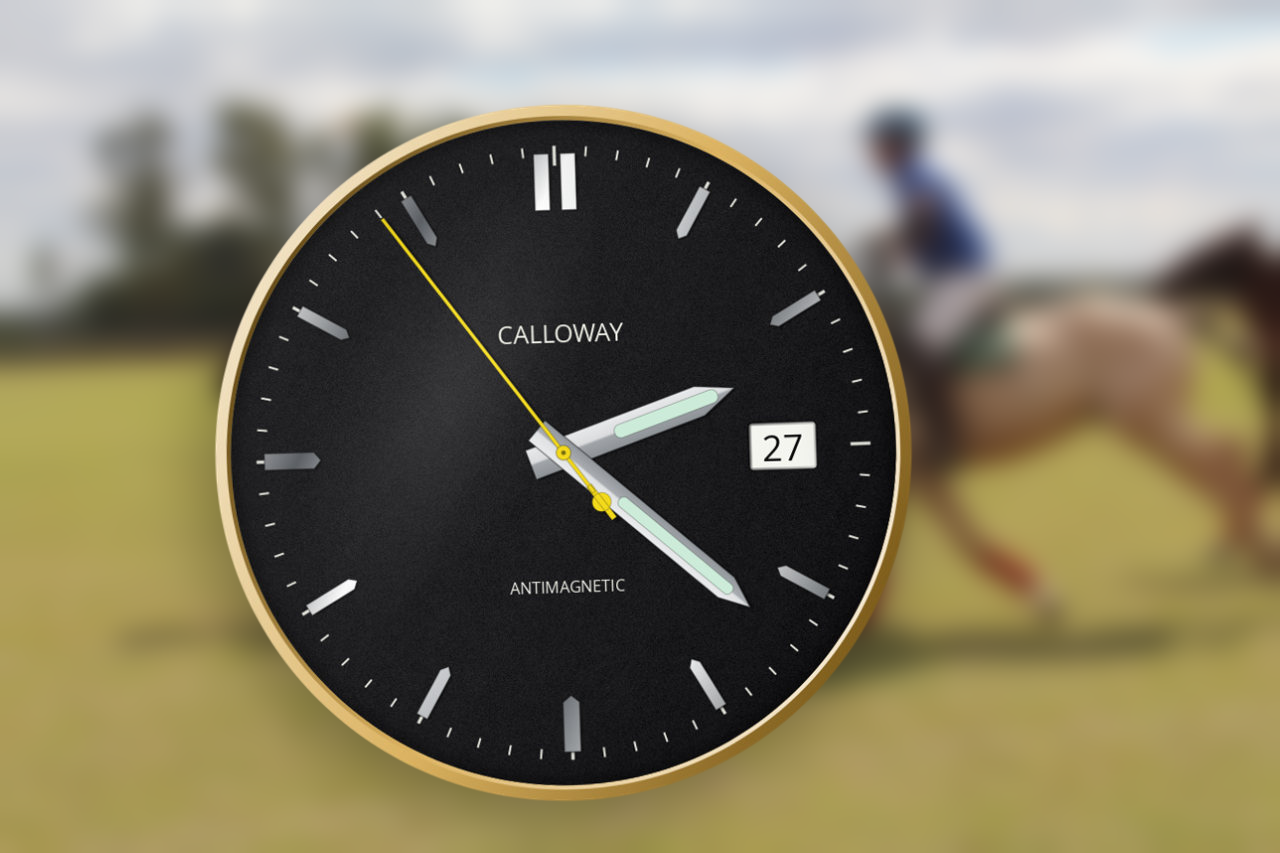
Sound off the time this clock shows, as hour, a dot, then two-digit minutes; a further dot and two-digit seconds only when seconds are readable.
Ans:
2.21.54
